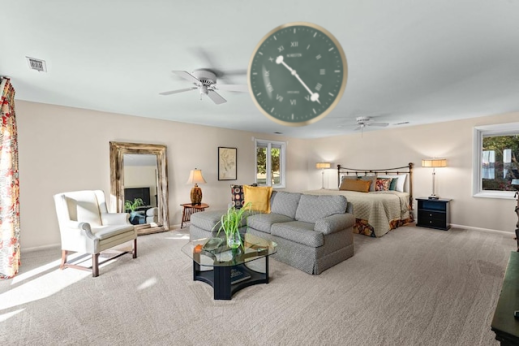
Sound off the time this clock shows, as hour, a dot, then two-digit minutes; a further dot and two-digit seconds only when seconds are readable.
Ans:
10.23
